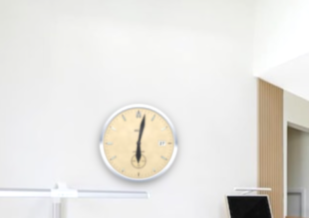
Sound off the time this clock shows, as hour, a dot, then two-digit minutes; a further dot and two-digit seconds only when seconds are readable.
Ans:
6.02
